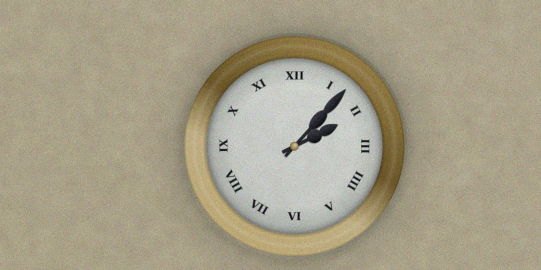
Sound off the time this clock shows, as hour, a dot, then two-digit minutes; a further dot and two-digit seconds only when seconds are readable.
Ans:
2.07
